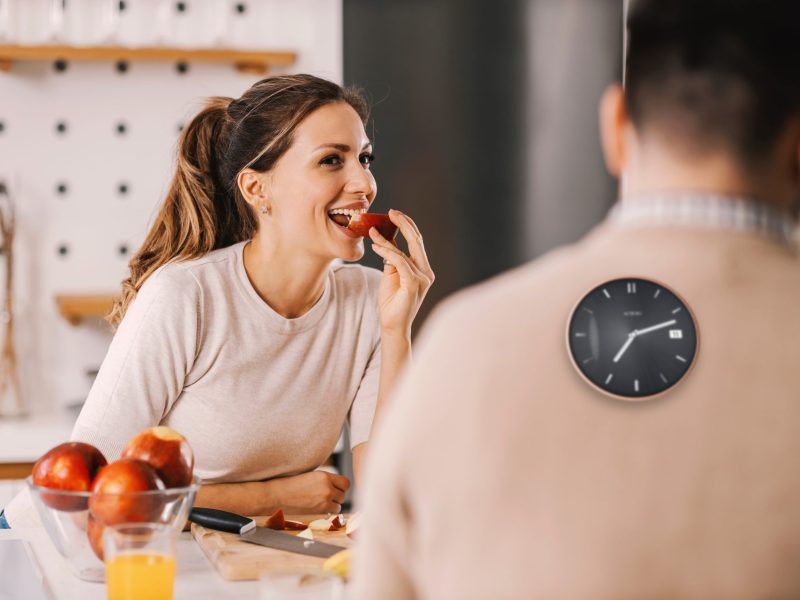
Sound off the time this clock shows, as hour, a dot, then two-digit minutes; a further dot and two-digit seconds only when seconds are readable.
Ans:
7.12
